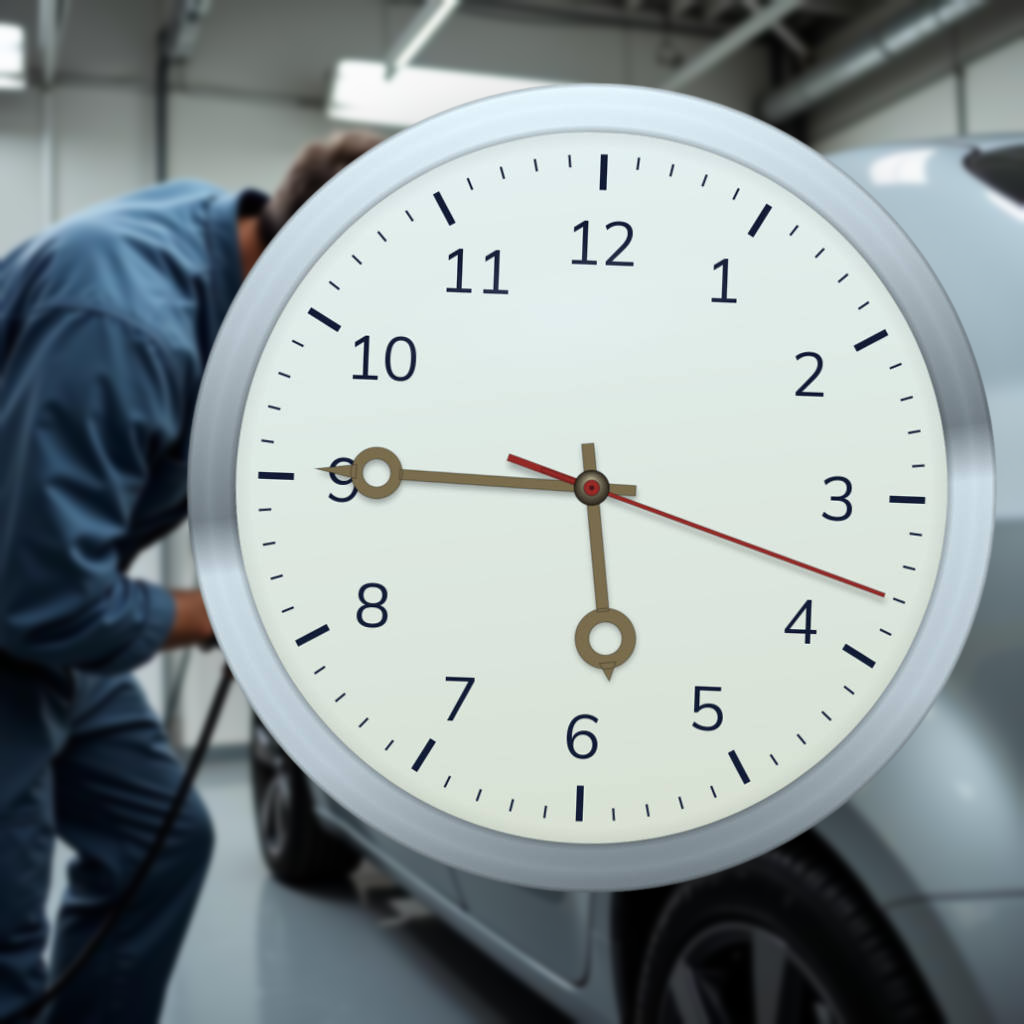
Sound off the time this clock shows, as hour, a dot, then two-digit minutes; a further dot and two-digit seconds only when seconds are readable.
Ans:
5.45.18
